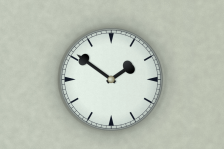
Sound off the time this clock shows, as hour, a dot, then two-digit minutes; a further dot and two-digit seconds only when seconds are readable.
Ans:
1.51
